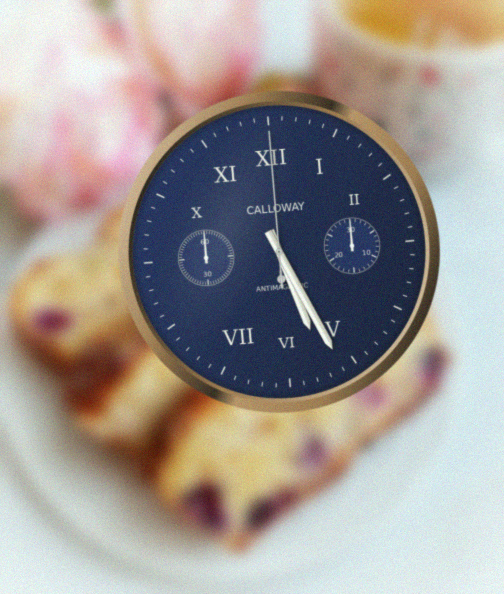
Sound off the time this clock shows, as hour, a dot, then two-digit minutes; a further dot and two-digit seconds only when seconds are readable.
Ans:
5.26
